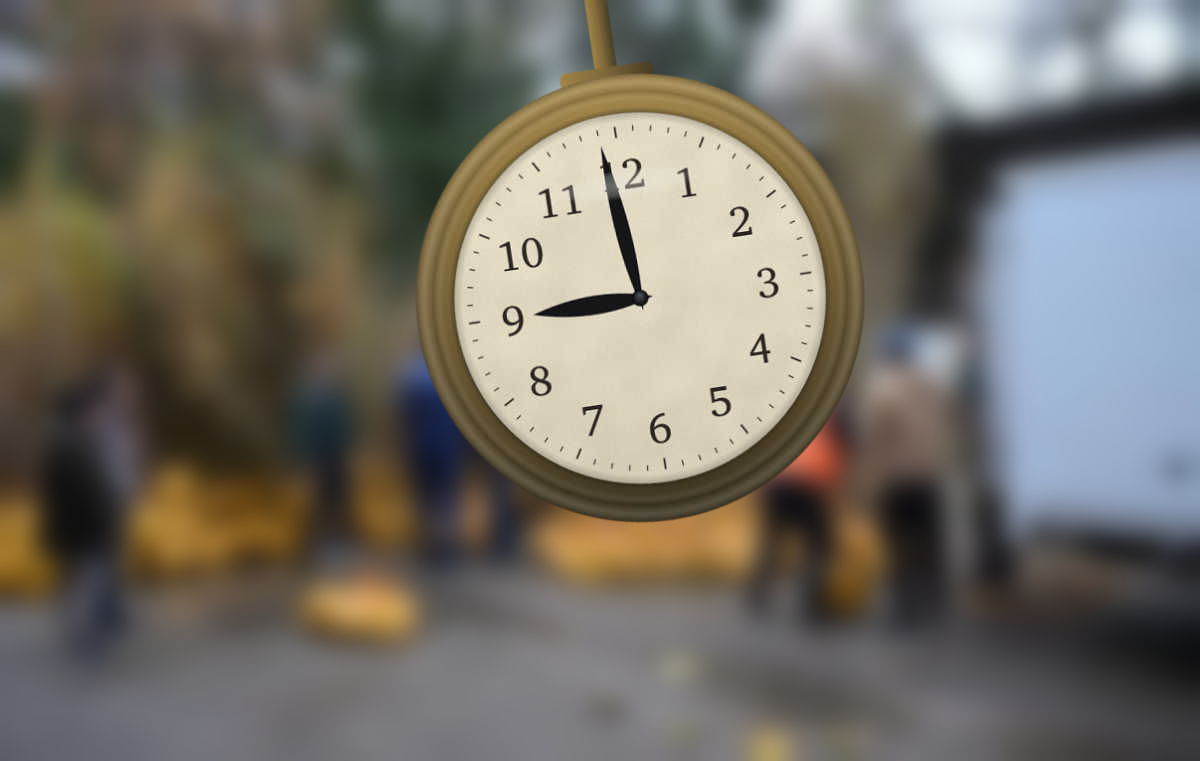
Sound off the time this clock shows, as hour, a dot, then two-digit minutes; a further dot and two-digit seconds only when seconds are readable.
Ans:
8.59
